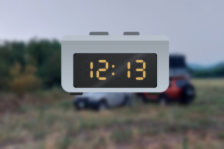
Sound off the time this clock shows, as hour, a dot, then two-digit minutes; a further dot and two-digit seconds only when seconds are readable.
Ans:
12.13
